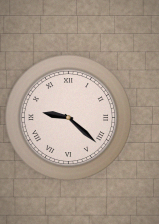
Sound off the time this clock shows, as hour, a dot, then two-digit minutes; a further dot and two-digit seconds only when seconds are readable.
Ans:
9.22
